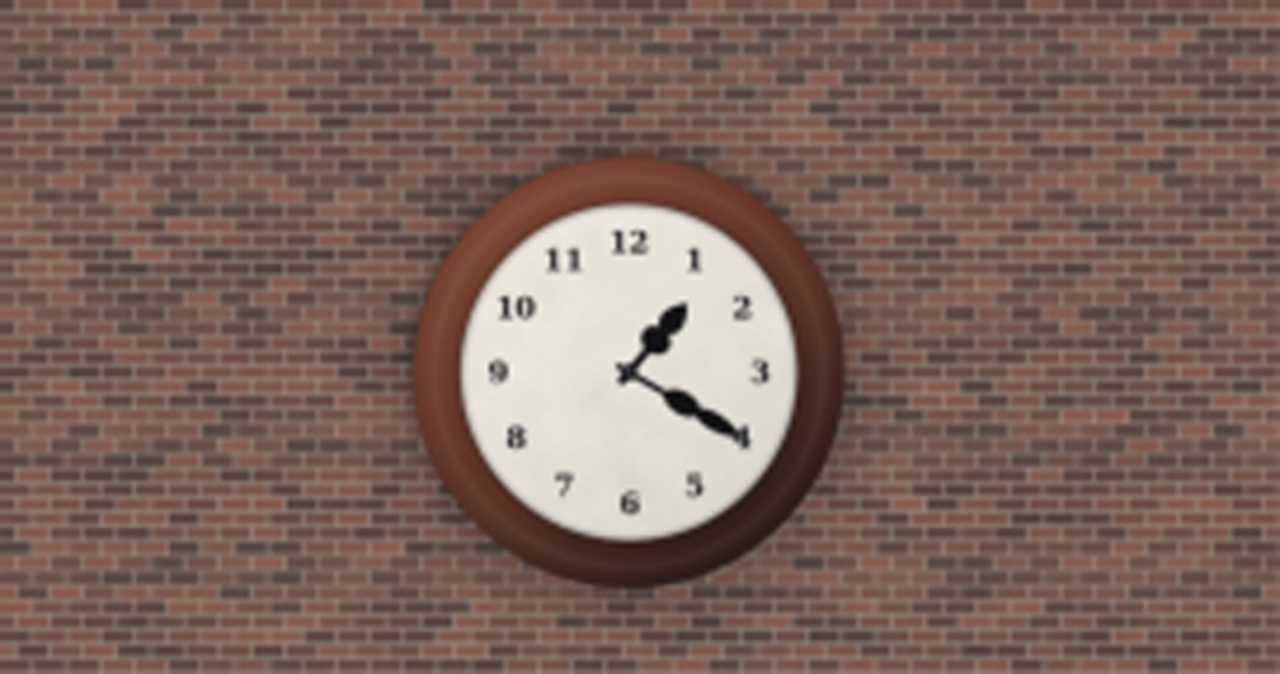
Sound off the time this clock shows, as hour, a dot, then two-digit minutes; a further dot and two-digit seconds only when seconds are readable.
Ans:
1.20
